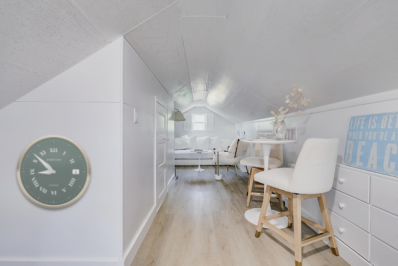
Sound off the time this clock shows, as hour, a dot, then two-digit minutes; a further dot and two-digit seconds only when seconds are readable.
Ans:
8.52
